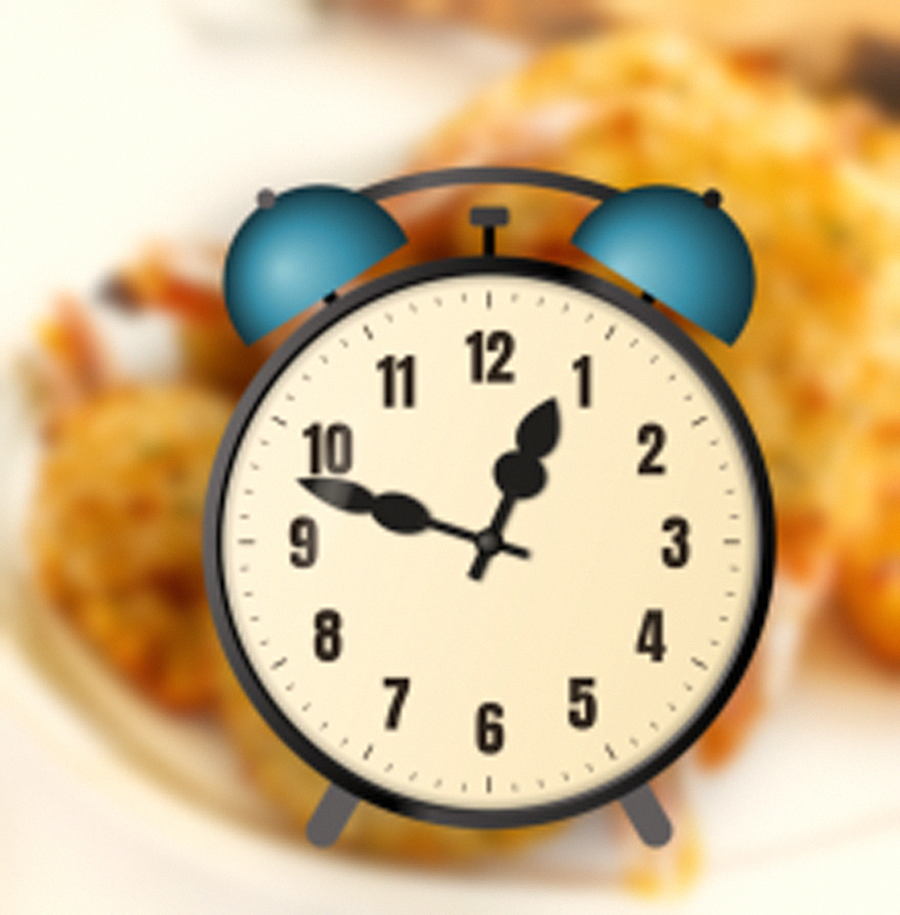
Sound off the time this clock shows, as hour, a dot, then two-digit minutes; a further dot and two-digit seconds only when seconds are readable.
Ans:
12.48
